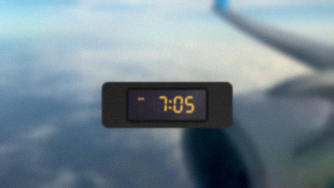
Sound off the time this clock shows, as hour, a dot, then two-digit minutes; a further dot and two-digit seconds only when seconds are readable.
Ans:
7.05
